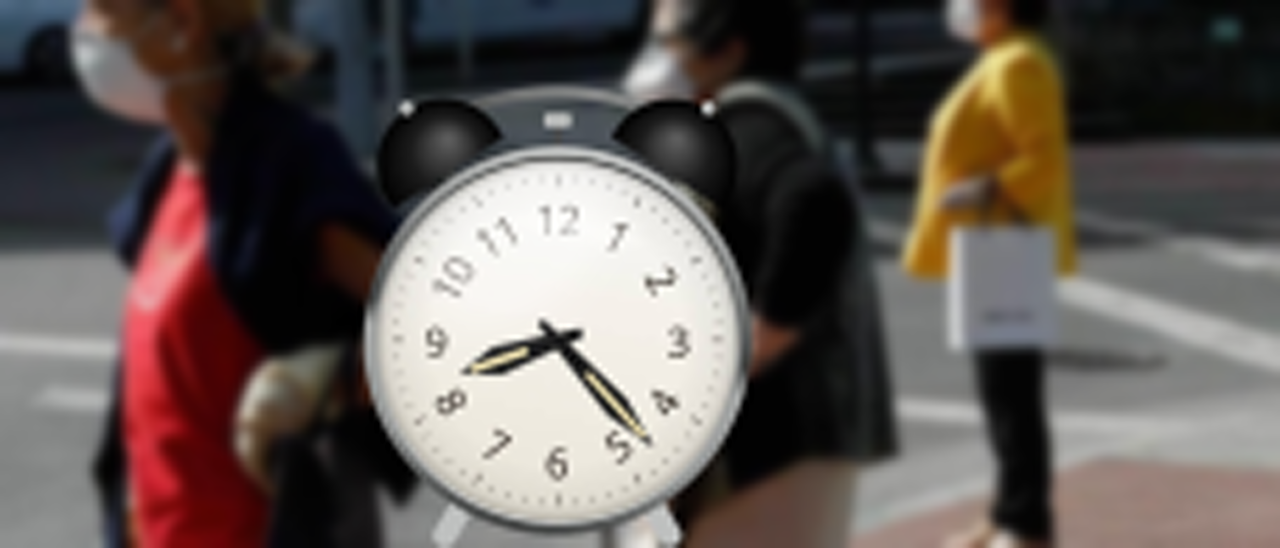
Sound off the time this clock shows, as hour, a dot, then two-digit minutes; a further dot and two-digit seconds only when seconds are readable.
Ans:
8.23
